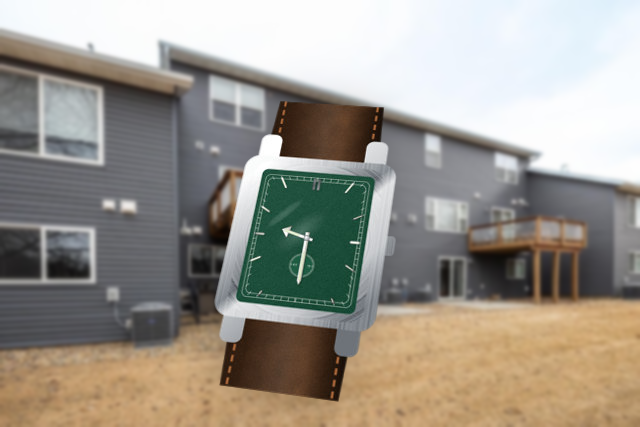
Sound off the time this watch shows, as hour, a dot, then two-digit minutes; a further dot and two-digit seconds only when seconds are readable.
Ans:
9.30
